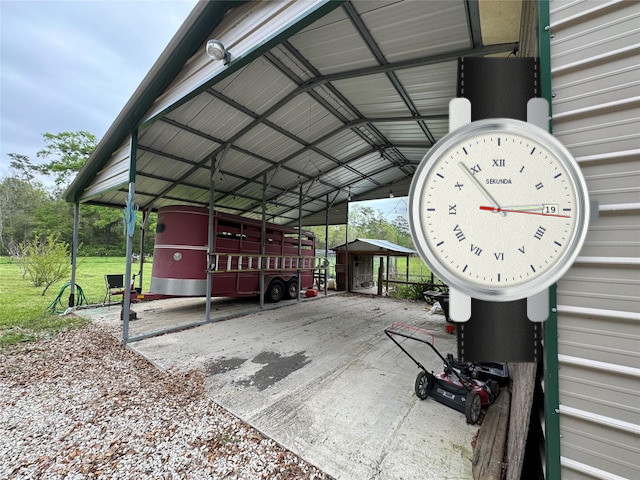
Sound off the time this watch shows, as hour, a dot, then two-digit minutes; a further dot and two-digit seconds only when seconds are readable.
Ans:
2.53.16
